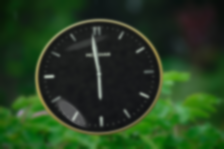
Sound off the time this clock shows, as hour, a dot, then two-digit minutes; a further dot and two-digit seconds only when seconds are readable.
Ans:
5.59
